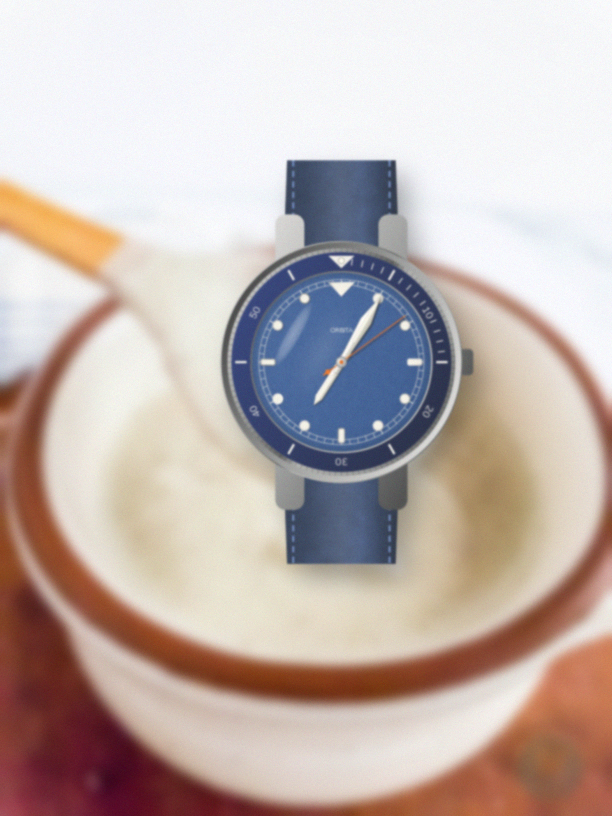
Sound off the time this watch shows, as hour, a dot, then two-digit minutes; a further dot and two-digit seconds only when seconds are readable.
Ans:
7.05.09
